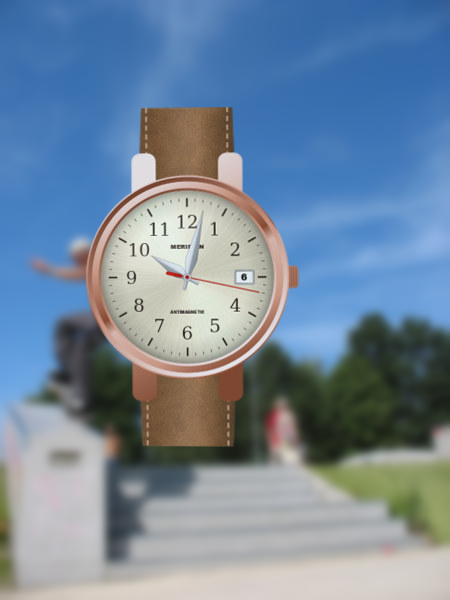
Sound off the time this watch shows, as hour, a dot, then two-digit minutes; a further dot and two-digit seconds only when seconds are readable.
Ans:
10.02.17
